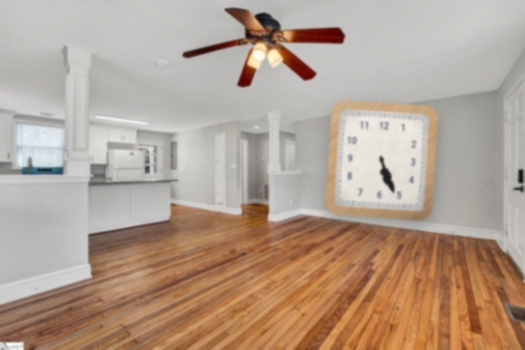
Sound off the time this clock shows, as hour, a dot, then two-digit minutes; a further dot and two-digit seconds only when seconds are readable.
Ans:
5.26
